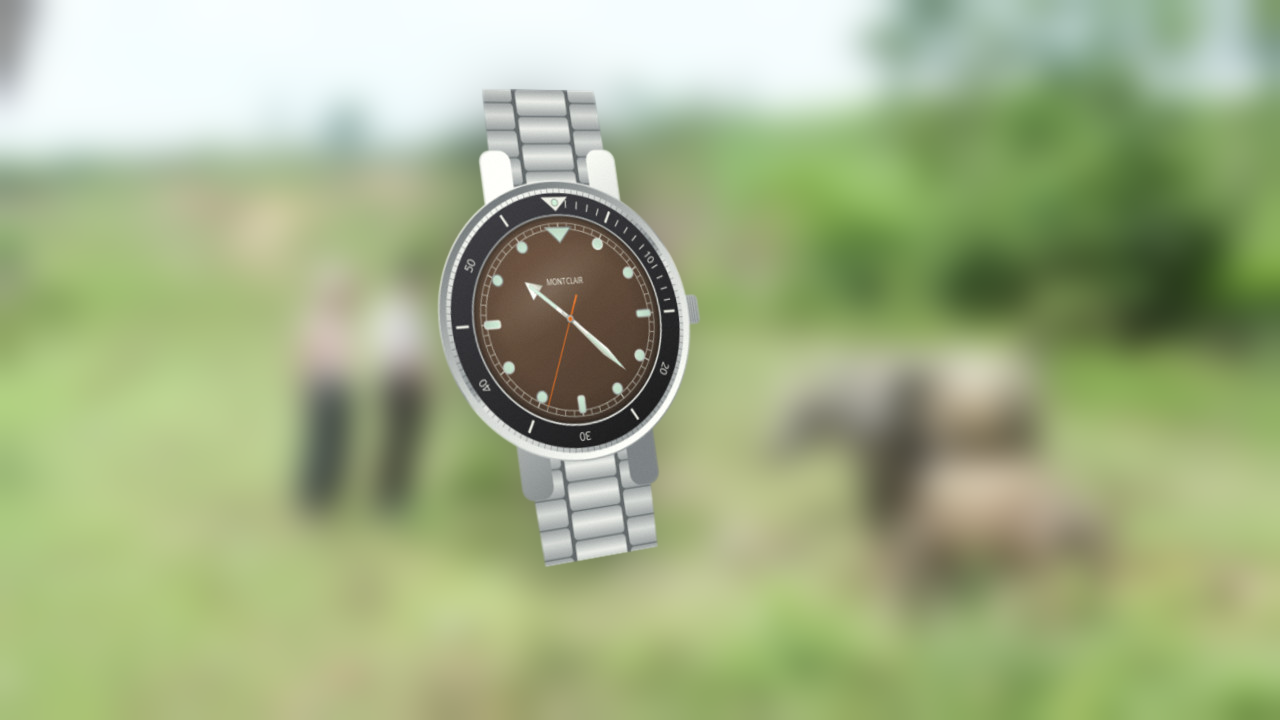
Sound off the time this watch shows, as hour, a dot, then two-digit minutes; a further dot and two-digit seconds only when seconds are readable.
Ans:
10.22.34
